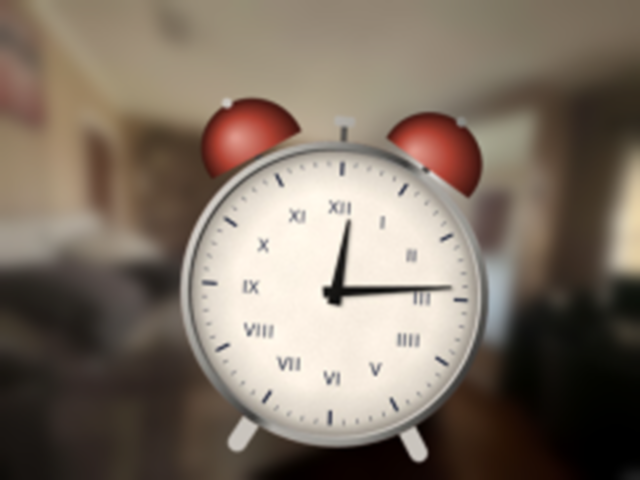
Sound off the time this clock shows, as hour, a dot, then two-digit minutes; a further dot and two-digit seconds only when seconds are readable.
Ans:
12.14
